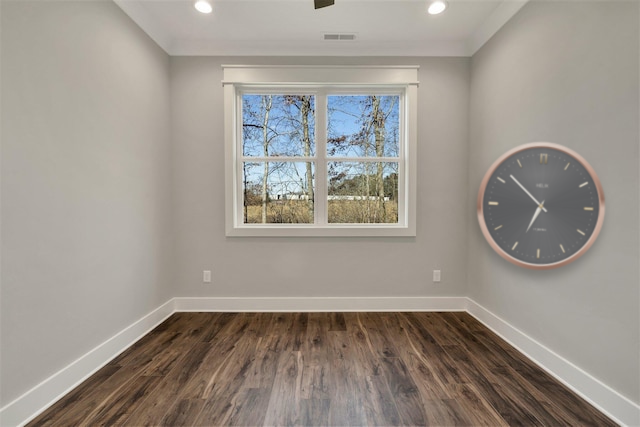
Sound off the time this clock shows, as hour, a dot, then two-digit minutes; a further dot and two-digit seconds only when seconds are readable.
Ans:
6.52
